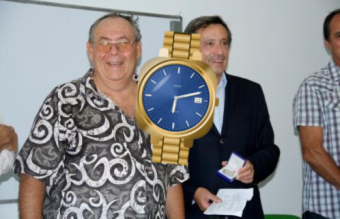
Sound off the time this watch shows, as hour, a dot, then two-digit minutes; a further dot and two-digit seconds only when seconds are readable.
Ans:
6.12
